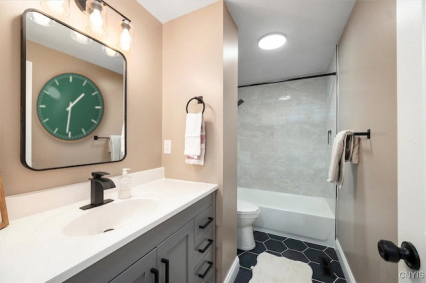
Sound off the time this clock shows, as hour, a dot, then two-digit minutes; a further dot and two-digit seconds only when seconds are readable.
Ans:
1.31
